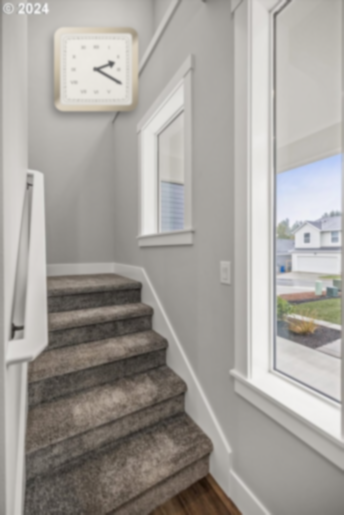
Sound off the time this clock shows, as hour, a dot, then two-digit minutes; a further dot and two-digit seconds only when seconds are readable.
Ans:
2.20
